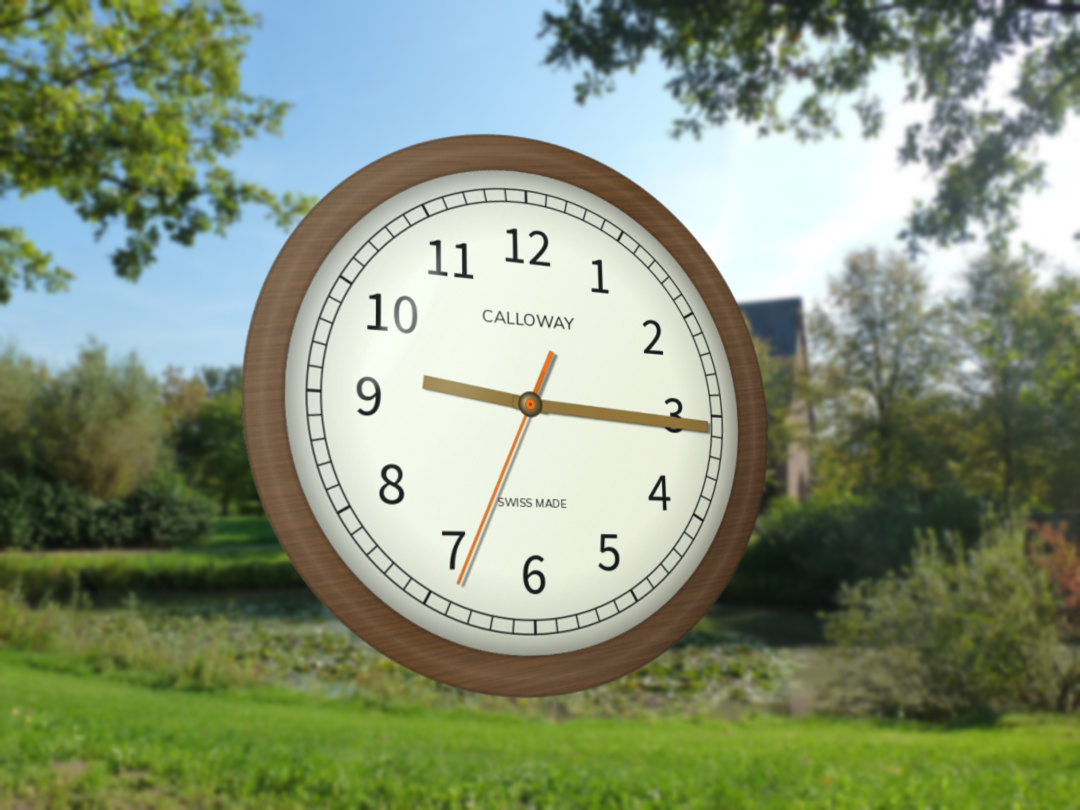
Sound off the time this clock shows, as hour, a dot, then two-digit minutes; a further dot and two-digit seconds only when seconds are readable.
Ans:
9.15.34
